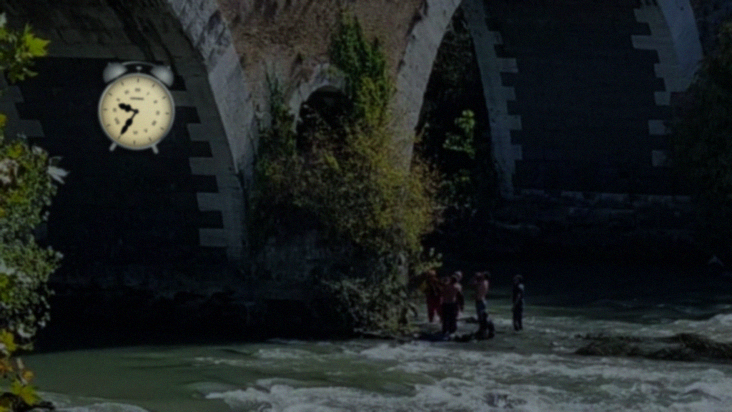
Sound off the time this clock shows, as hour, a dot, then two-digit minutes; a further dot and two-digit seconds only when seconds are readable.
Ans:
9.35
